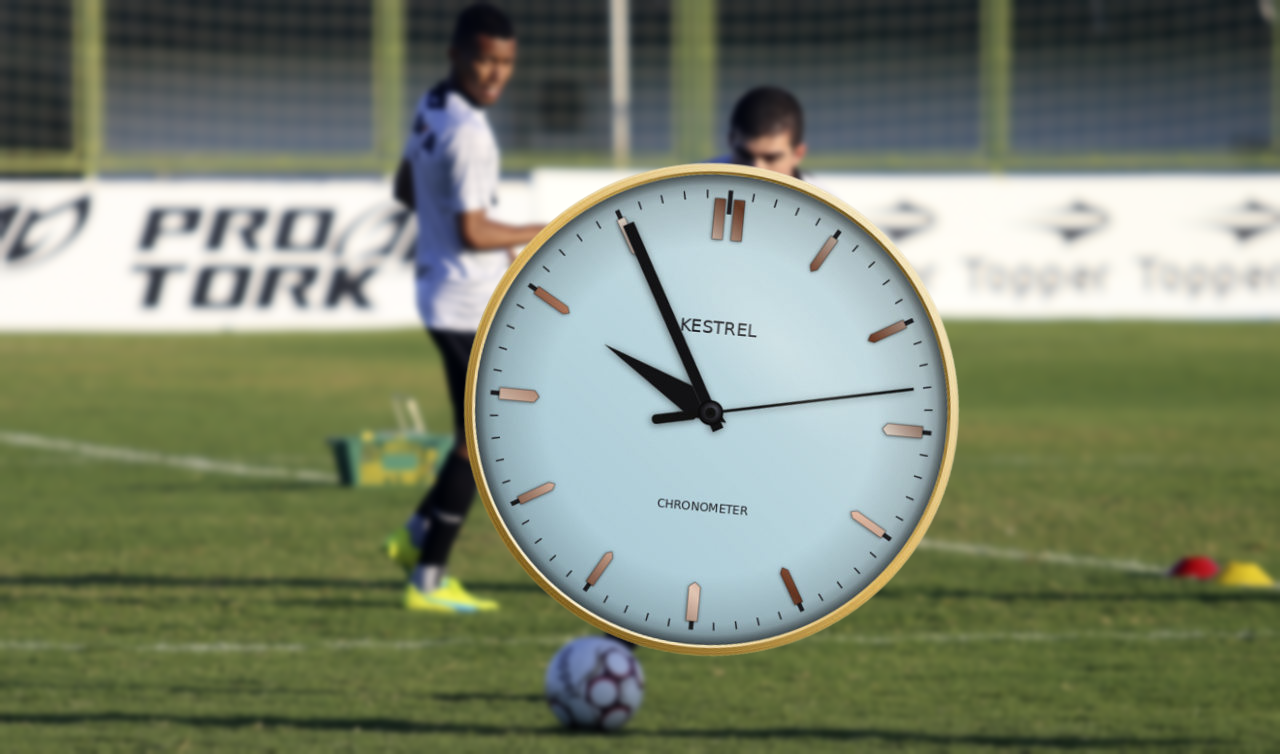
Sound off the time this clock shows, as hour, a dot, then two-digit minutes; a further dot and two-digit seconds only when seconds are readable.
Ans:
9.55.13
